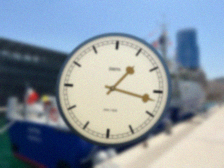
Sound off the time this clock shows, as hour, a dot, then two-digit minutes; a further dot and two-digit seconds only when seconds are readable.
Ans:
1.17
